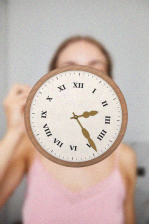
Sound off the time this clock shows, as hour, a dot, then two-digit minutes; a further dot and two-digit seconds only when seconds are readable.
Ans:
2.24
